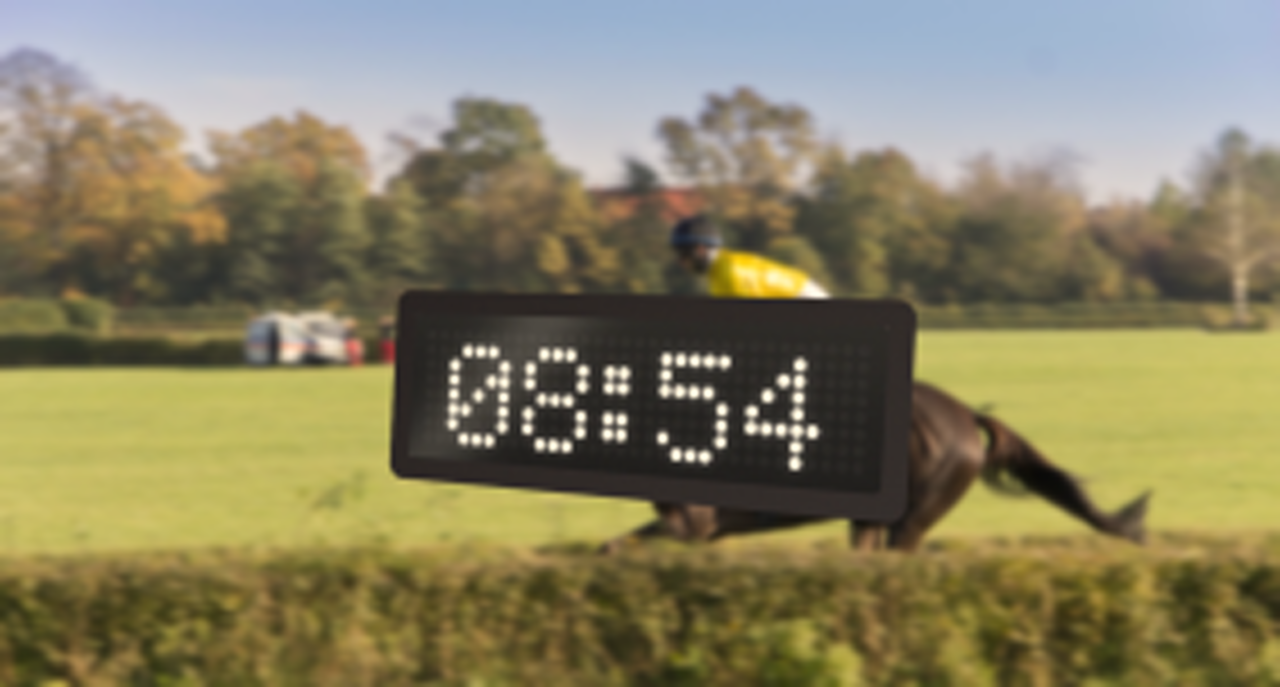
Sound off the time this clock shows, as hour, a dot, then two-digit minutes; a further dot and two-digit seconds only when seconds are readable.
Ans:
8.54
